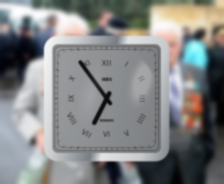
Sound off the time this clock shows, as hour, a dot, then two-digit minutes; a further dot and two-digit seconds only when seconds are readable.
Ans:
6.54
